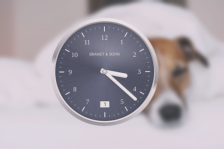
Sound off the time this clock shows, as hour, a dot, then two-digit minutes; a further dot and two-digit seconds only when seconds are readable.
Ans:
3.22
